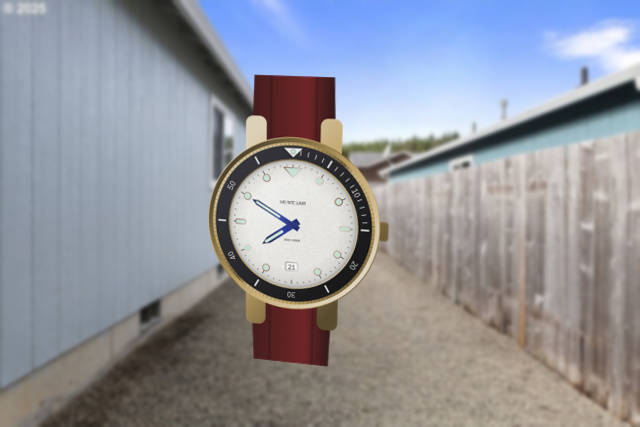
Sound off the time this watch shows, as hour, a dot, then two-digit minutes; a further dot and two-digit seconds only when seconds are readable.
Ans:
7.50
